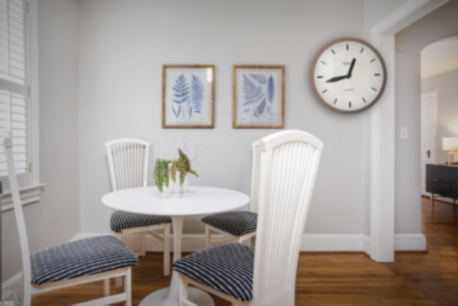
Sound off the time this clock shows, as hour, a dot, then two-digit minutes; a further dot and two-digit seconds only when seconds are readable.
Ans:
12.43
